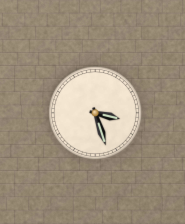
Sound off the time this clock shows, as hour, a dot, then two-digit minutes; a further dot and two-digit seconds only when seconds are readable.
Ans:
3.27
